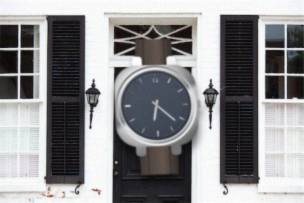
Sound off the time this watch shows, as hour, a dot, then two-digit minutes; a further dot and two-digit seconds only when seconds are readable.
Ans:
6.22
